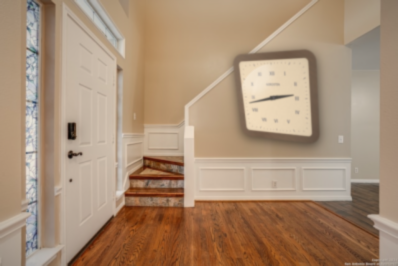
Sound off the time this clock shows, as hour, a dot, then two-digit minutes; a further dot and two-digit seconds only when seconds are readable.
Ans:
2.43
